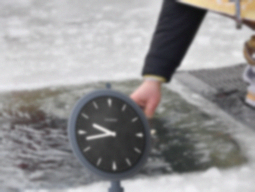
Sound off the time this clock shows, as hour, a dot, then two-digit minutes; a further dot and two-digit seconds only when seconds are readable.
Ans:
9.43
